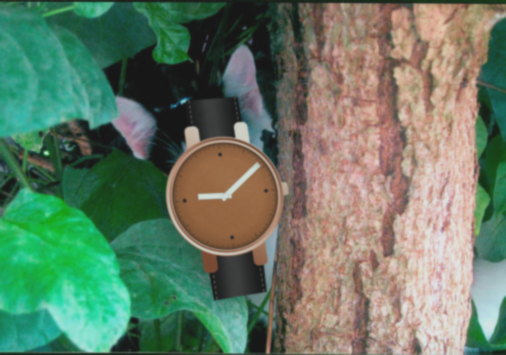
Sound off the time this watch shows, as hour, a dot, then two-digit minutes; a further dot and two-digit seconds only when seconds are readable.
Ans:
9.09
